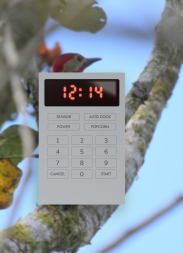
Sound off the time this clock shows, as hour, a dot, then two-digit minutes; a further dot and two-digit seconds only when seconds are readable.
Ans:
12.14
